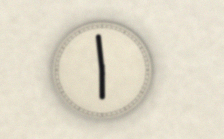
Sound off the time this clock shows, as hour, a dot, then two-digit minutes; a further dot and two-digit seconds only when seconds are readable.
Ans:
5.59
